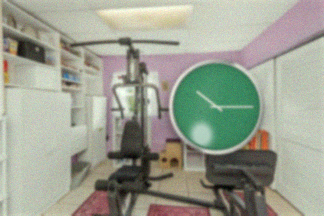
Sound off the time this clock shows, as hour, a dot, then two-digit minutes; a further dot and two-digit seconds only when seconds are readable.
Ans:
10.15
